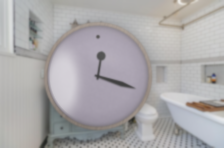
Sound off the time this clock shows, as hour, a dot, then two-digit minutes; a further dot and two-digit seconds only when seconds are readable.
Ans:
12.18
